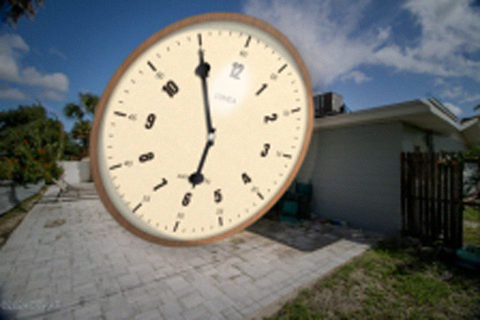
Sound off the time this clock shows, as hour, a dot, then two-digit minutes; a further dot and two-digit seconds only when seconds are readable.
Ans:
5.55
